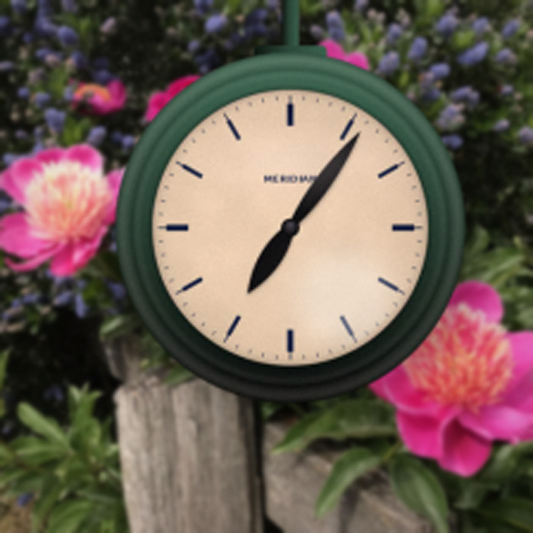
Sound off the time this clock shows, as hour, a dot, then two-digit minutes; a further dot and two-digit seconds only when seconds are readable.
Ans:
7.06
